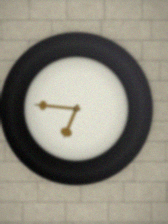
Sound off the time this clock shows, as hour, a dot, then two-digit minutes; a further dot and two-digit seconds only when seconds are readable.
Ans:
6.46
